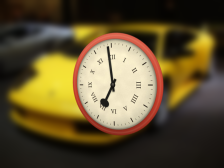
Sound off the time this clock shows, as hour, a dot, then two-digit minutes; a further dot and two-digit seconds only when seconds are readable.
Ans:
6.59
